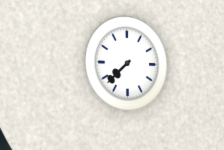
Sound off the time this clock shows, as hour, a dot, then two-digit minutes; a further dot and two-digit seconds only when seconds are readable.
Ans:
7.38
